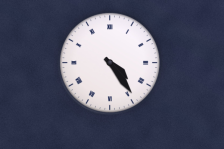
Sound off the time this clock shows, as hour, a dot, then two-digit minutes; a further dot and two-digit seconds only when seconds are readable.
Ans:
4.24
